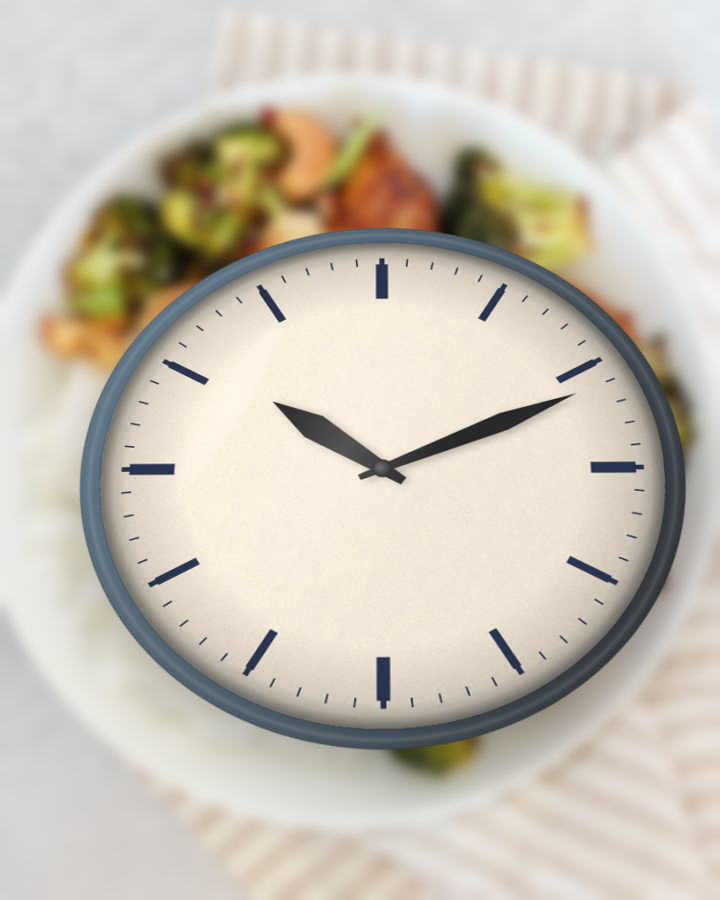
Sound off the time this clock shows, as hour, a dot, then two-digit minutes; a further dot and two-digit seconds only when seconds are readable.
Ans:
10.11
